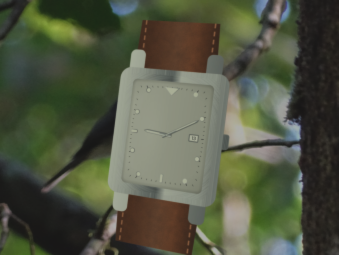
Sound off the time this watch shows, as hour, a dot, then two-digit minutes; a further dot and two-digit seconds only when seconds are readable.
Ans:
9.10
